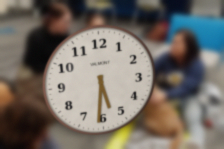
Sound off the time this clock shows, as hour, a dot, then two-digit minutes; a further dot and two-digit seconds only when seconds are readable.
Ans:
5.31
